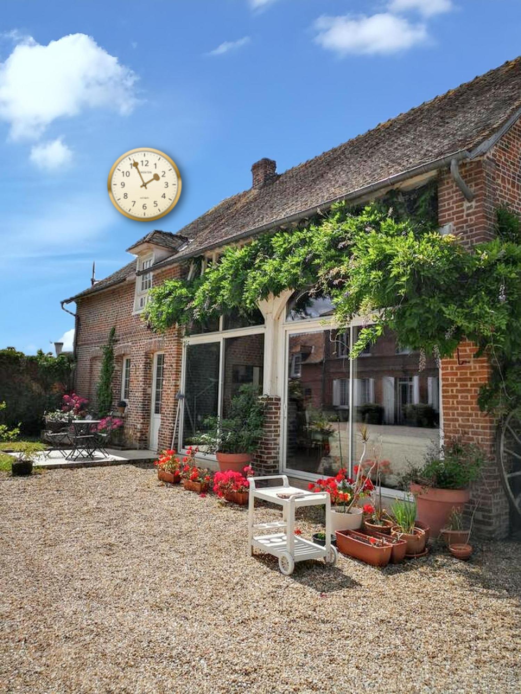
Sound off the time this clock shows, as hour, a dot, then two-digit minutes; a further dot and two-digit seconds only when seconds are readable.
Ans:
1.56
